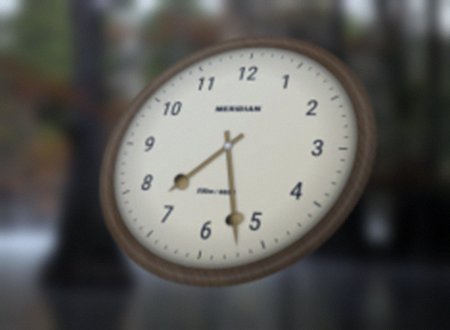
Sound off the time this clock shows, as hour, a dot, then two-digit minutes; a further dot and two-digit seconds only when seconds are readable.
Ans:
7.27
